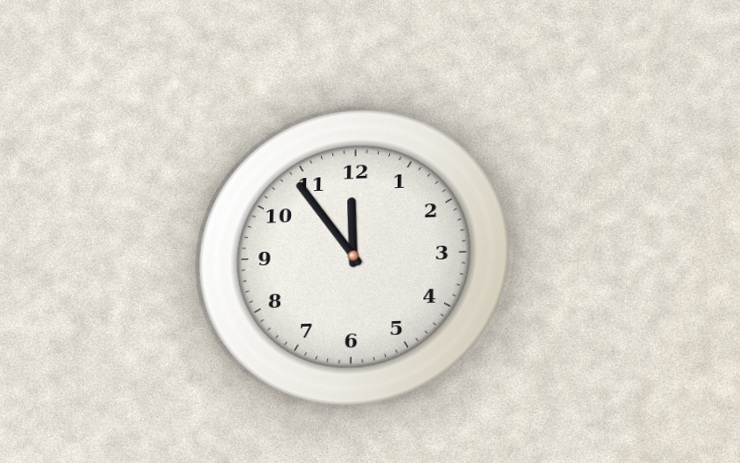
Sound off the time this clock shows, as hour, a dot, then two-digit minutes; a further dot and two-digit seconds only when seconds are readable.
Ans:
11.54
